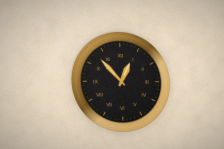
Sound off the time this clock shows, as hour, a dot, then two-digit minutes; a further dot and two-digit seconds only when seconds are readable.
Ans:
12.53
